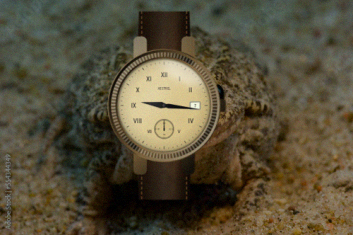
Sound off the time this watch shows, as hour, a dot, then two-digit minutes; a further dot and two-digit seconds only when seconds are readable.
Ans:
9.16
